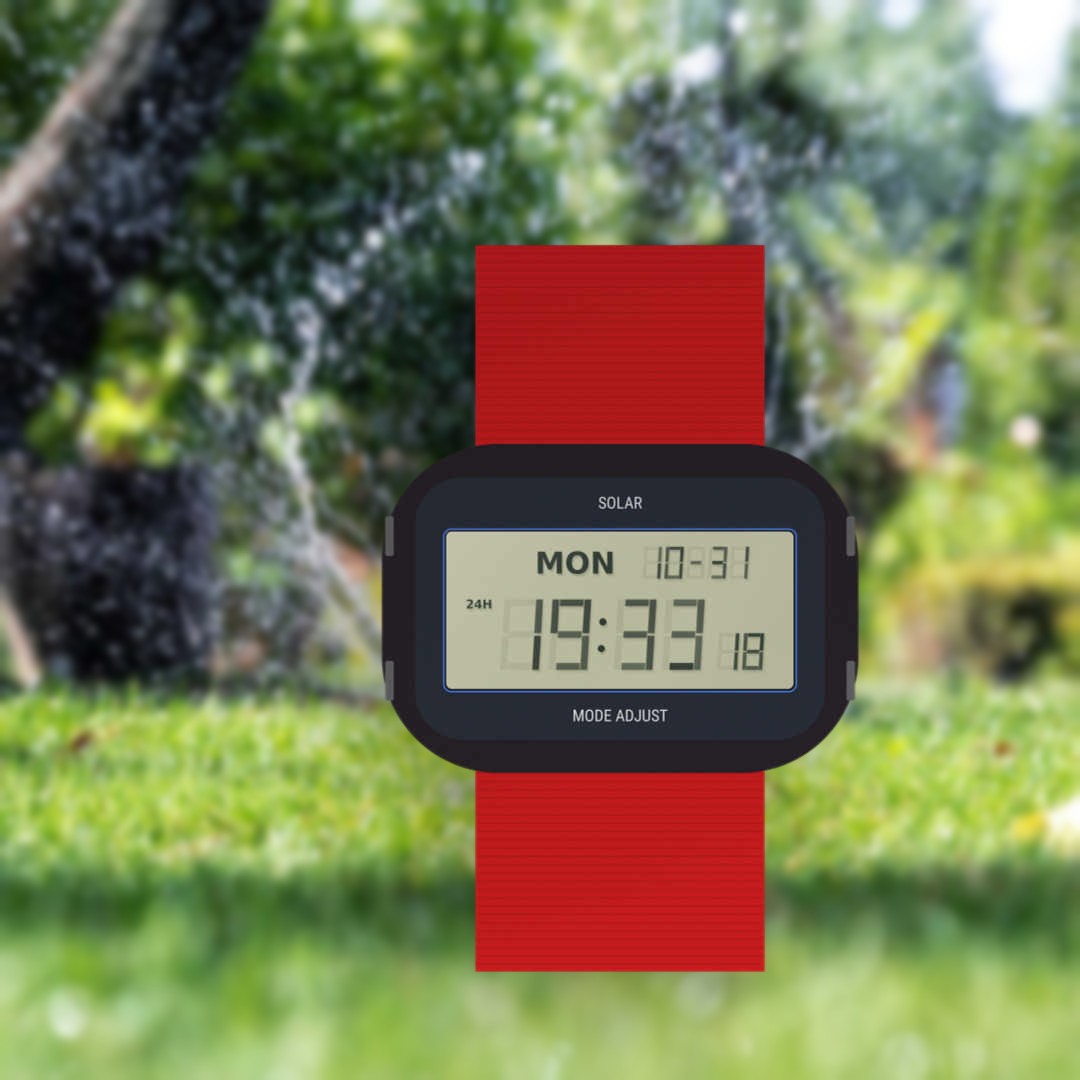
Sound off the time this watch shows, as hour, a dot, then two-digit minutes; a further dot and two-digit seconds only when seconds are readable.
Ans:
19.33.18
